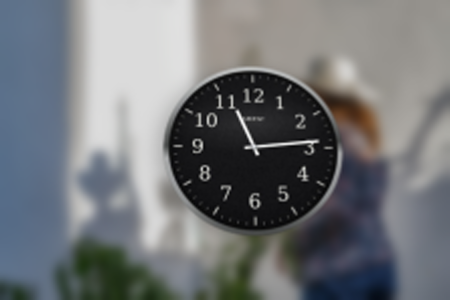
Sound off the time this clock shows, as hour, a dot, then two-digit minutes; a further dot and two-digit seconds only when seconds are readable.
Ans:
11.14
